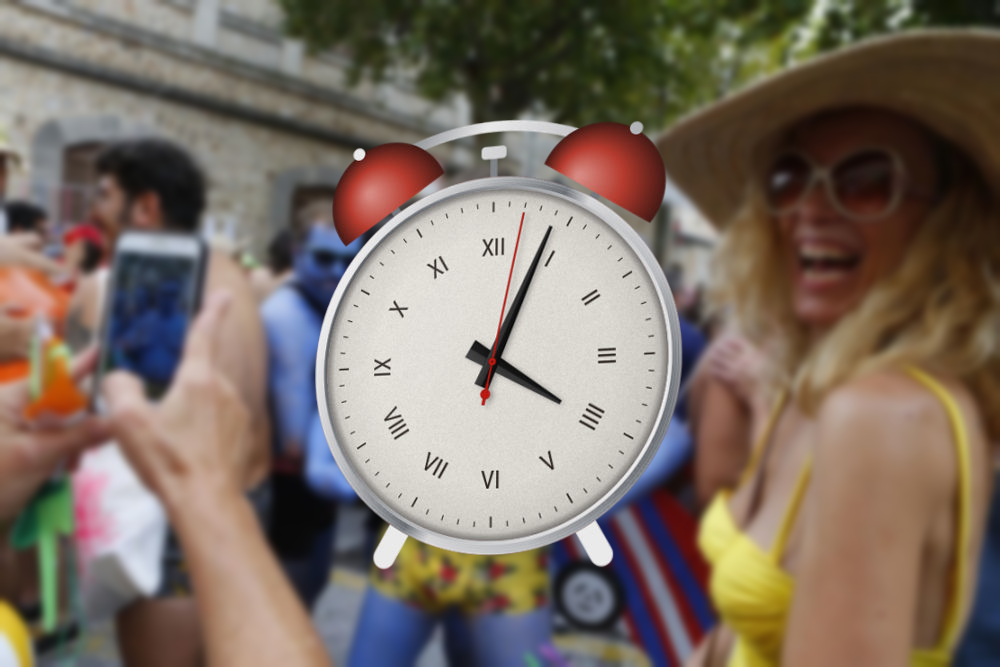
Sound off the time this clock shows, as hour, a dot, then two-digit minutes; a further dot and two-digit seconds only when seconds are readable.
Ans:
4.04.02
